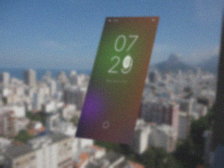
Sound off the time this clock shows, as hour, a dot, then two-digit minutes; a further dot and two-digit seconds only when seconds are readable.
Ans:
7.29
